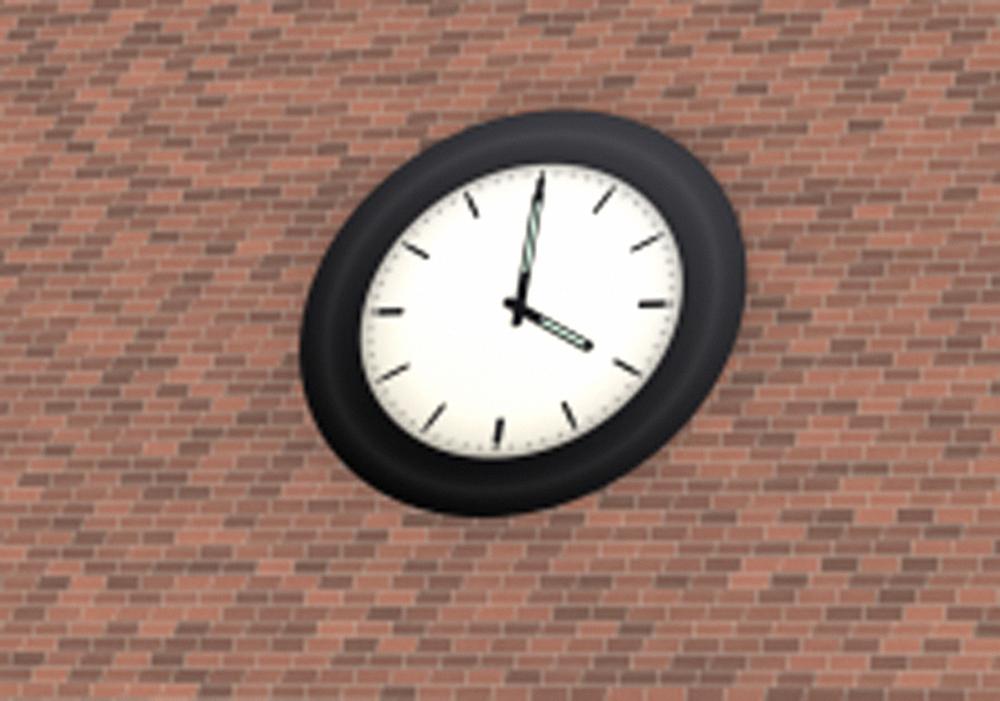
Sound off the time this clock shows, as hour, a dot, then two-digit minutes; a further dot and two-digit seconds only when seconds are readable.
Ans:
4.00
